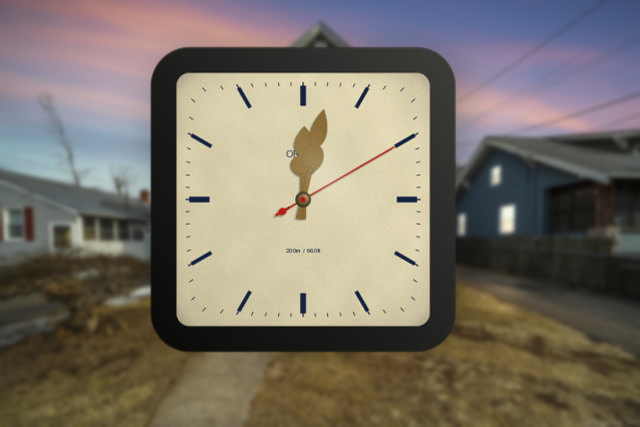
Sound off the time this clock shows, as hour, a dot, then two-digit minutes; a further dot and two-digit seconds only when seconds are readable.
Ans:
12.02.10
